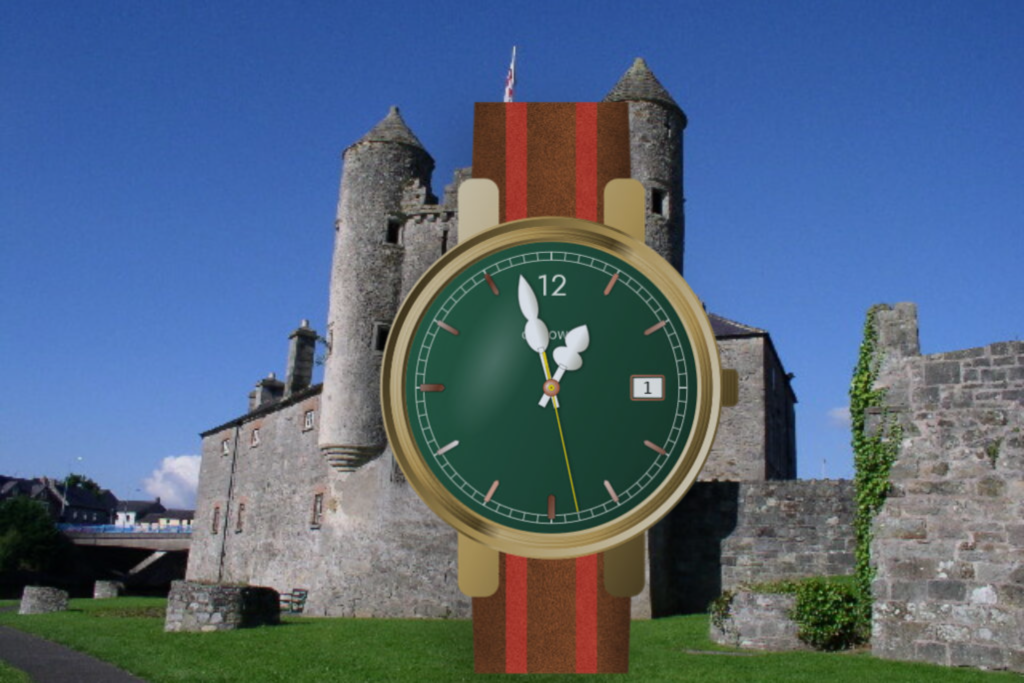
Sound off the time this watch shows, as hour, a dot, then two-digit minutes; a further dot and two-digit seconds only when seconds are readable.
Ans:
12.57.28
